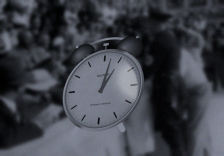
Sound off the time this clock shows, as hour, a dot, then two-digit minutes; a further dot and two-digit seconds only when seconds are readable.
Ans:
1.02
